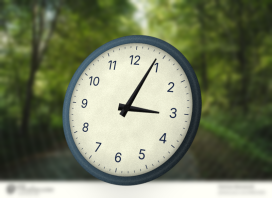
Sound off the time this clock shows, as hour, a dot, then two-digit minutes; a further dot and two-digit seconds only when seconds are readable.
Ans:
3.04
